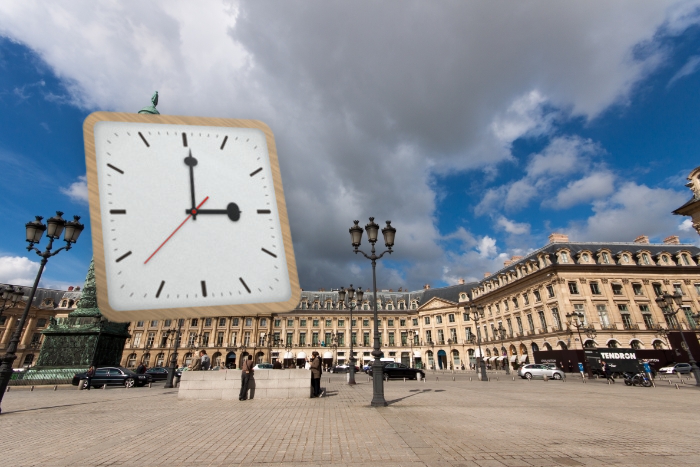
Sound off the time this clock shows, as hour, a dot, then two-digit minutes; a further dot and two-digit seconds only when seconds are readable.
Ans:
3.00.38
